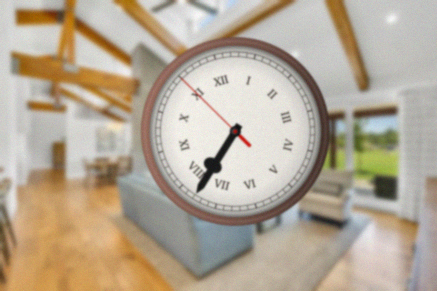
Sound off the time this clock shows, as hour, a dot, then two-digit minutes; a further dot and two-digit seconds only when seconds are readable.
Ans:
7.37.55
